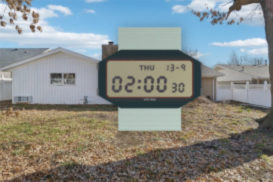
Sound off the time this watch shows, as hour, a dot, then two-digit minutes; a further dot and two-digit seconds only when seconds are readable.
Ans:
2.00.30
